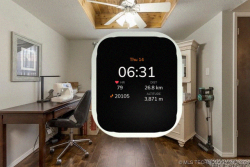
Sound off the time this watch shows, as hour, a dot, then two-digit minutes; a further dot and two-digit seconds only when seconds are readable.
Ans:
6.31
